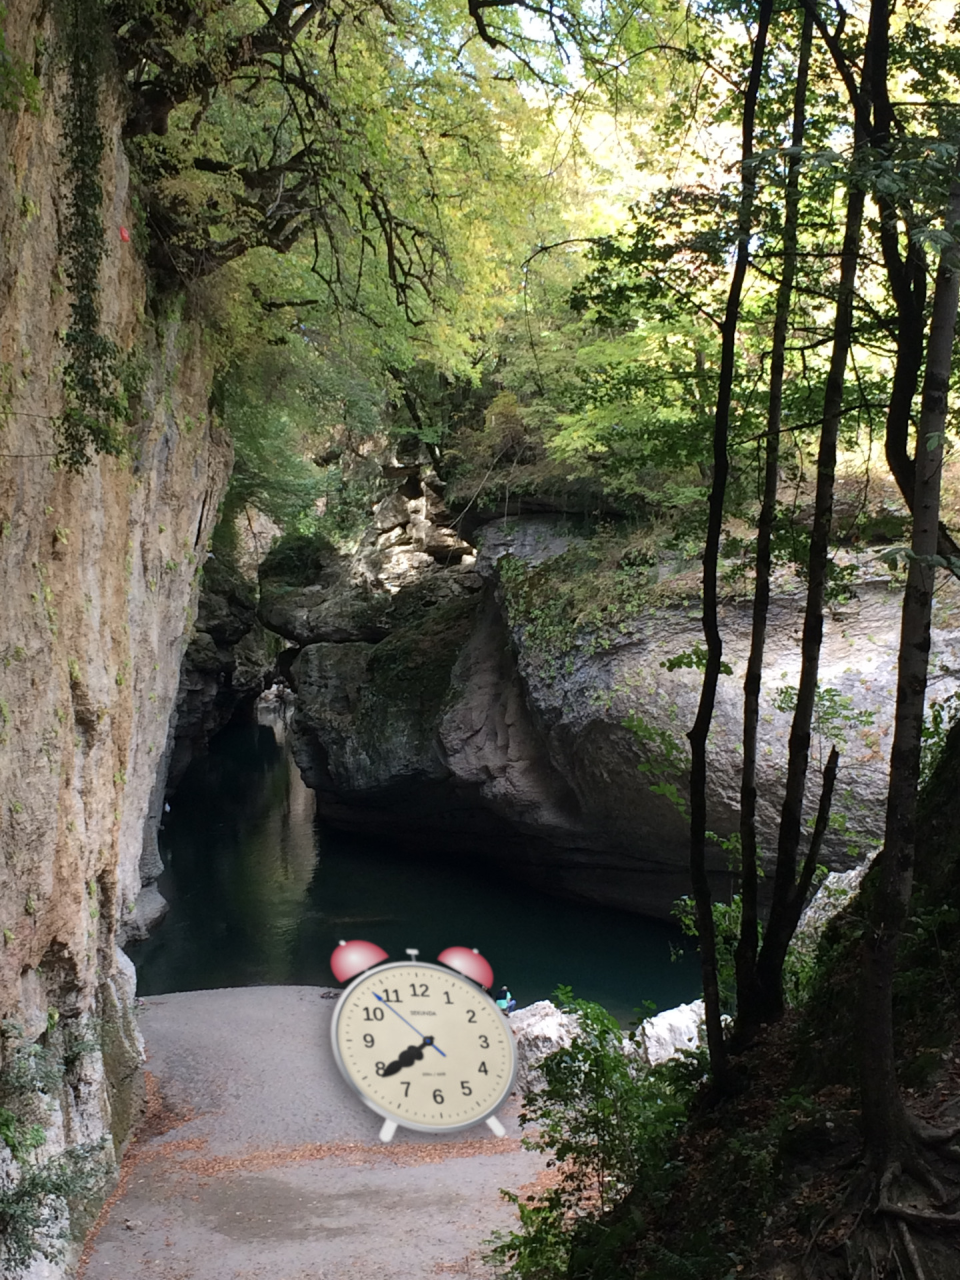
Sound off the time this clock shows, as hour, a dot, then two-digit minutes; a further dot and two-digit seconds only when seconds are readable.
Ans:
7.38.53
